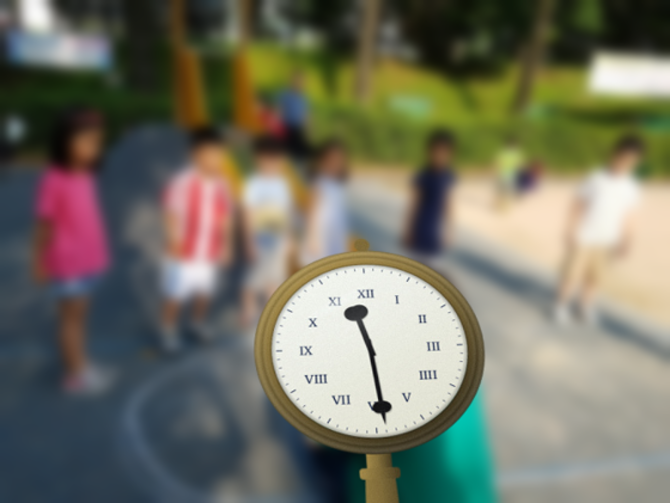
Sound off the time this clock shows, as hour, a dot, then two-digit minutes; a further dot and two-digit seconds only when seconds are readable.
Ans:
11.29
